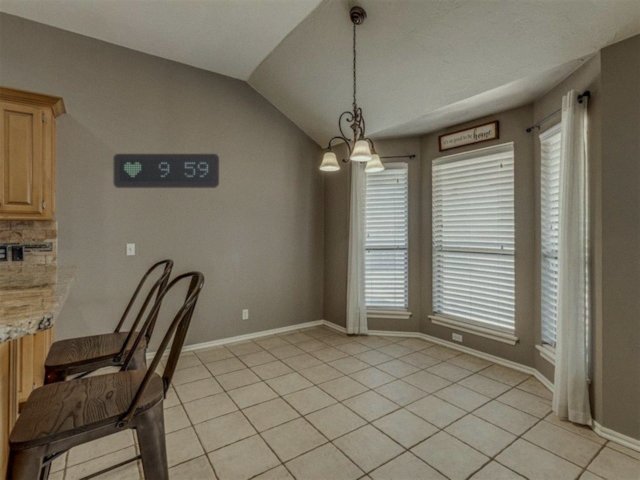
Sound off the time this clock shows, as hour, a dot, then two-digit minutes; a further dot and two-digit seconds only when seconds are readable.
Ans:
9.59
